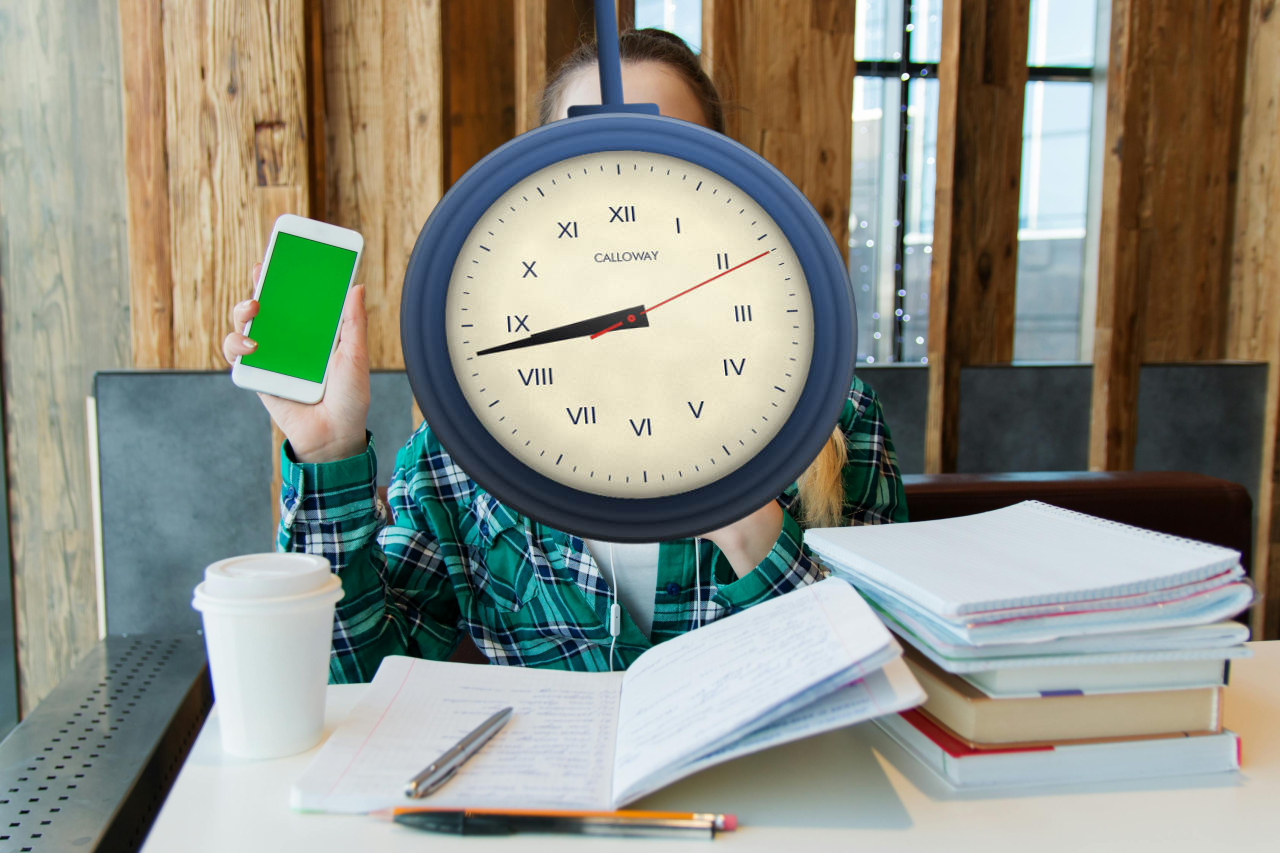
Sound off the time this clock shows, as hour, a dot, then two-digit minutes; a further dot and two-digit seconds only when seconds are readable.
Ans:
8.43.11
